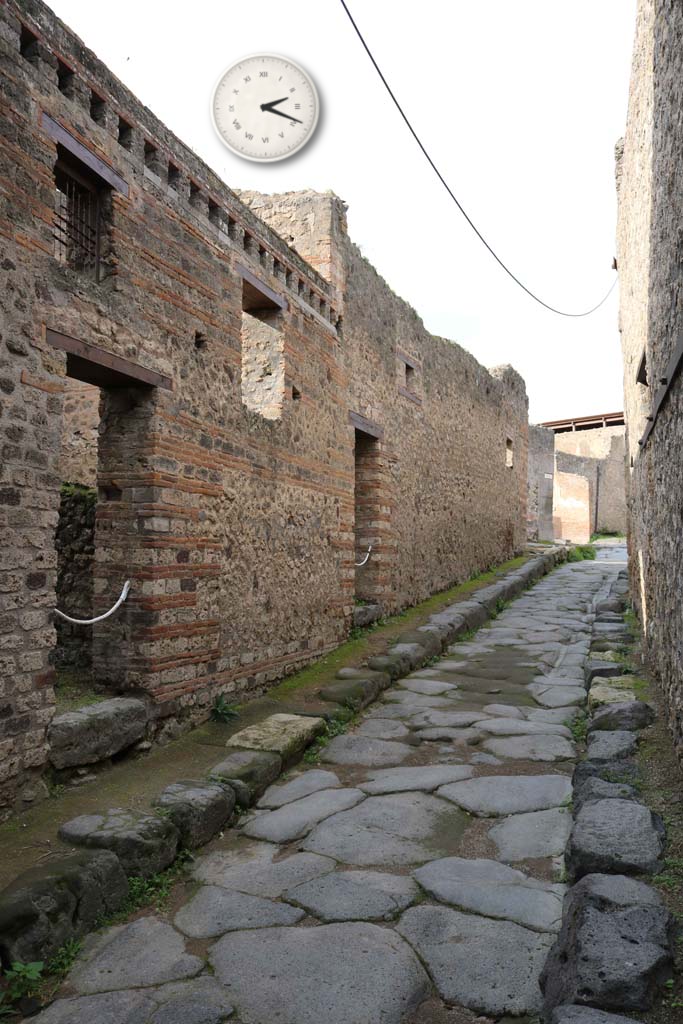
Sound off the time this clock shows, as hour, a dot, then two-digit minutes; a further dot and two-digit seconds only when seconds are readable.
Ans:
2.19
